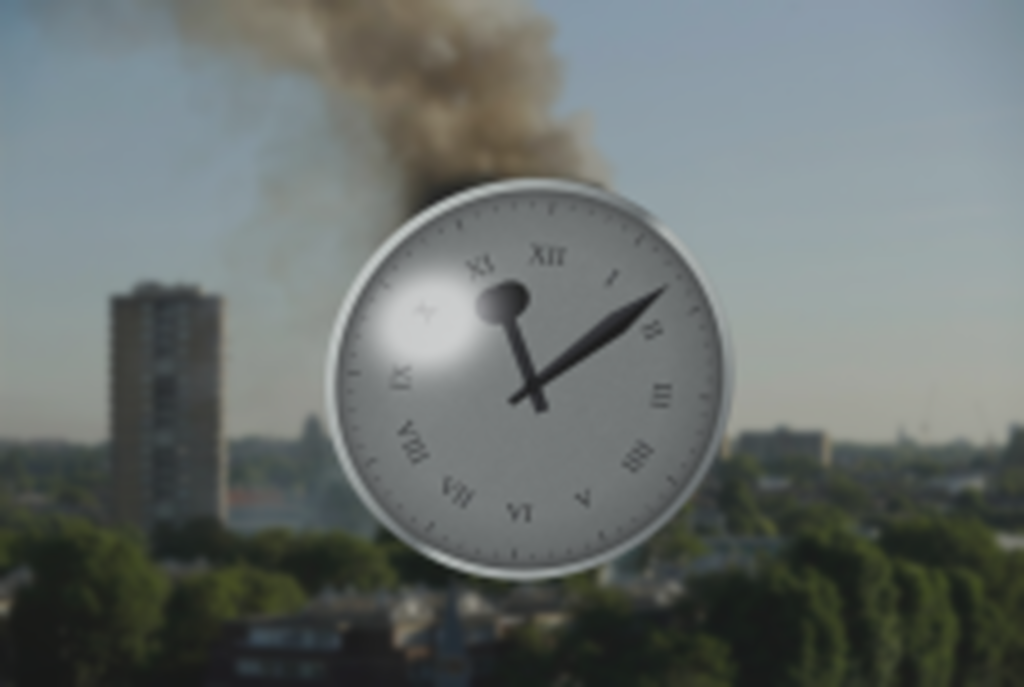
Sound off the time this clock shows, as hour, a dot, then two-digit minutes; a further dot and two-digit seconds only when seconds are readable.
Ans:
11.08
